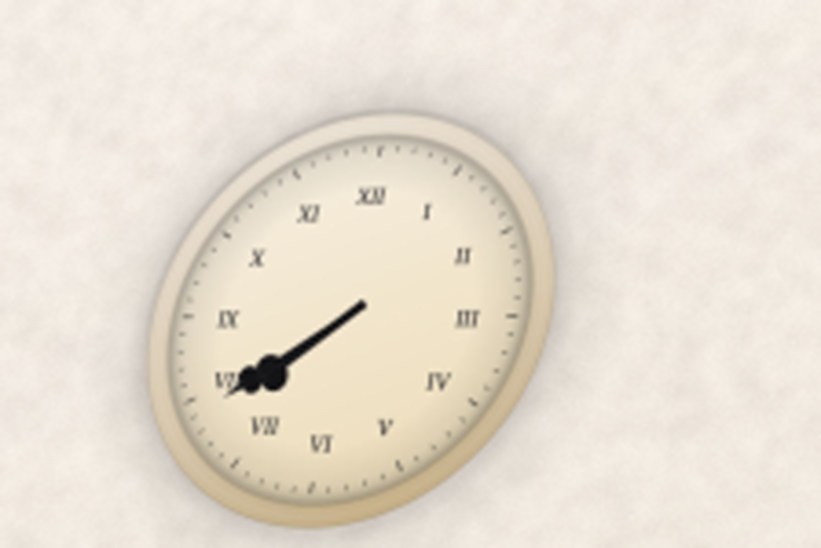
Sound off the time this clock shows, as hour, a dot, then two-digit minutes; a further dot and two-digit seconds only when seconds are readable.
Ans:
7.39
